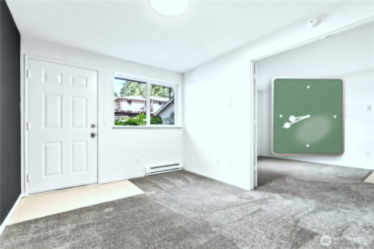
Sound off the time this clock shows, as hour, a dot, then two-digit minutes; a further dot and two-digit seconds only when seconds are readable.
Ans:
8.41
